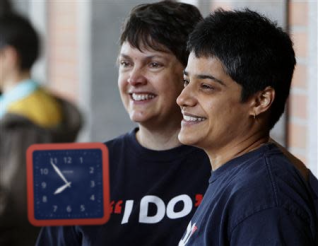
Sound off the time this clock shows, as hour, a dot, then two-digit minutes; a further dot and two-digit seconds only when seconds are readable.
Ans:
7.54
